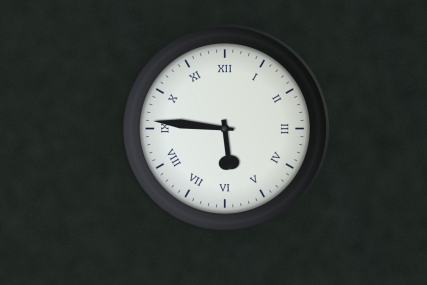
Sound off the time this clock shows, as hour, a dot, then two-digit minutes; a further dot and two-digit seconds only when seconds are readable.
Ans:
5.46
